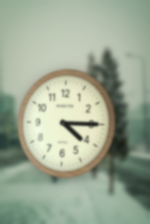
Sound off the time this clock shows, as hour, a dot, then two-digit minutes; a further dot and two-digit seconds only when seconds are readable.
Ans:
4.15
